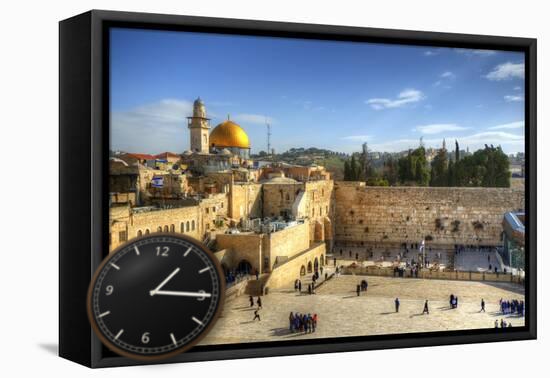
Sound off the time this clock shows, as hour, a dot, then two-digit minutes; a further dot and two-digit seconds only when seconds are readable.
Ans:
1.15
